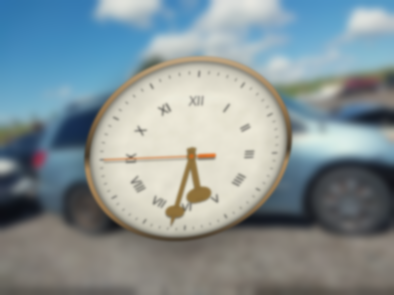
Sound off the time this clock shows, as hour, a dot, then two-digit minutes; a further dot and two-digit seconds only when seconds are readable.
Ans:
5.31.45
